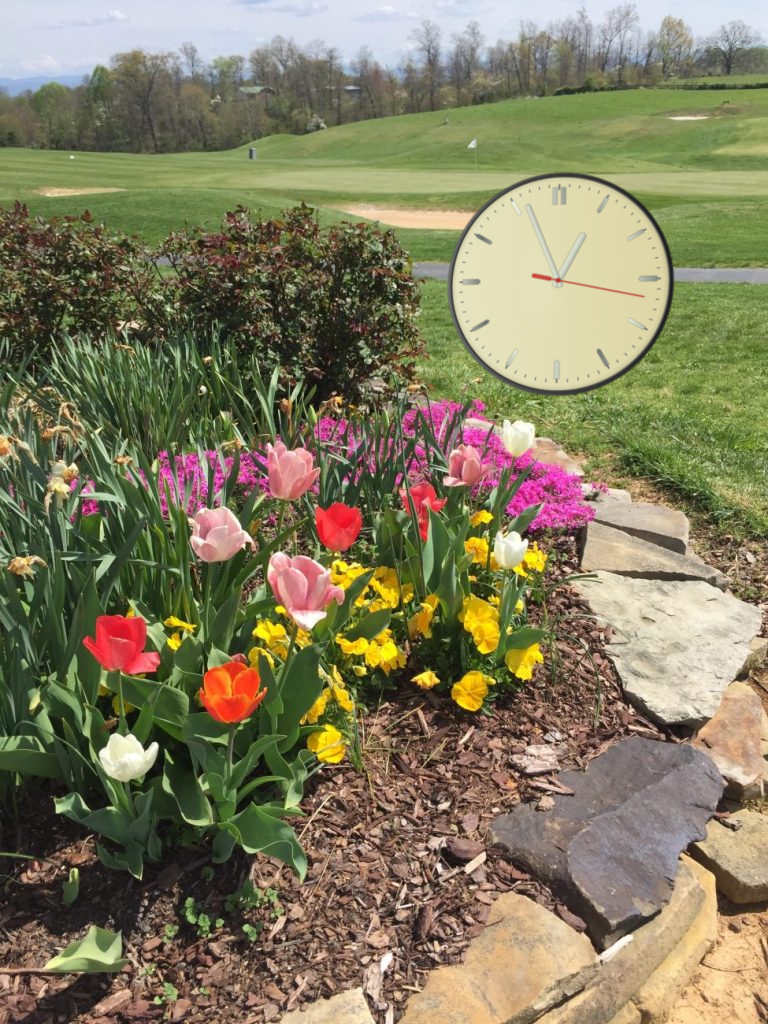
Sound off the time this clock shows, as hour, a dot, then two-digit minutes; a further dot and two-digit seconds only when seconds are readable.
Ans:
12.56.17
